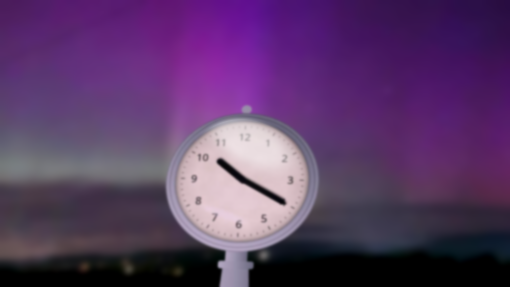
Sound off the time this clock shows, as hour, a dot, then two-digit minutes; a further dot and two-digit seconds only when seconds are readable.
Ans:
10.20
